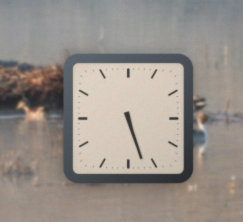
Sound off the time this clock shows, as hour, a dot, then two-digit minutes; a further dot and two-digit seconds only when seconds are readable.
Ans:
5.27
